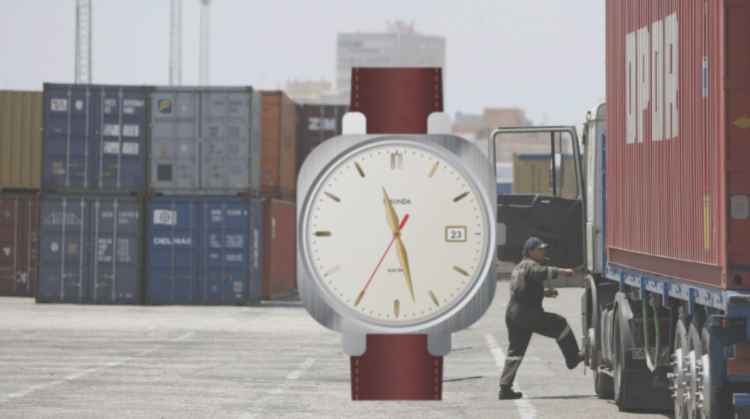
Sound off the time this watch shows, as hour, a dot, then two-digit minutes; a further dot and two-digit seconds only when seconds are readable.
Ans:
11.27.35
